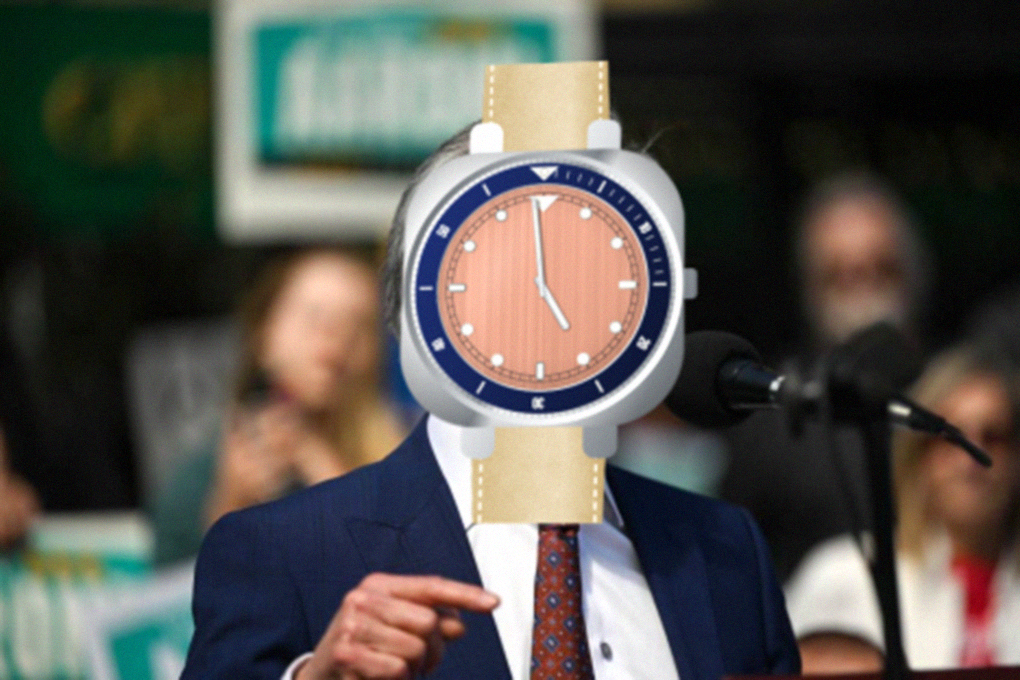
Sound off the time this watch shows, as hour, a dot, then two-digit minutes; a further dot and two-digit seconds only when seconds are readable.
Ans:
4.59
